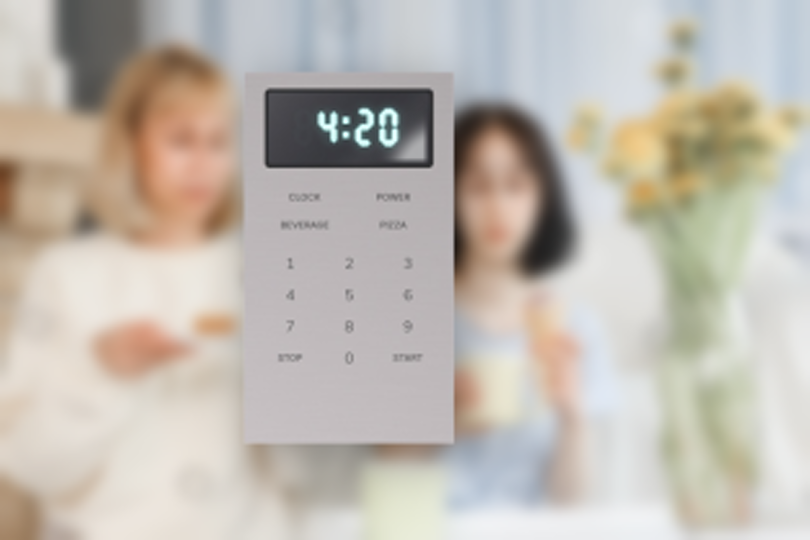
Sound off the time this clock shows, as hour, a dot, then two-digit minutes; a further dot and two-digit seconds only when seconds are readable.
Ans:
4.20
